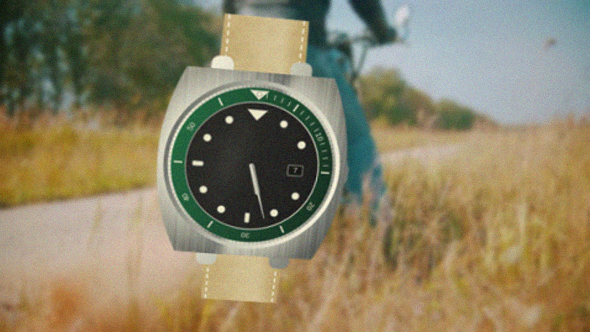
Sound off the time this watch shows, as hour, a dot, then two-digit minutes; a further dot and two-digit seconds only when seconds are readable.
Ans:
5.27
